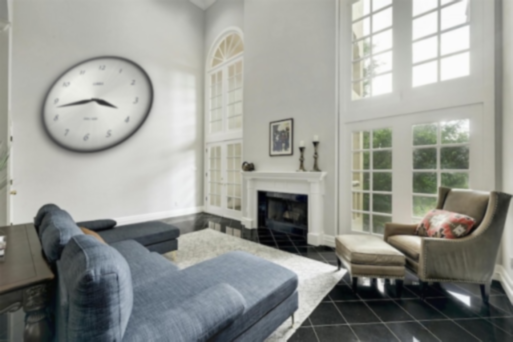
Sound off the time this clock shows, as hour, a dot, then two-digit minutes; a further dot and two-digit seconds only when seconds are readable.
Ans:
3.43
